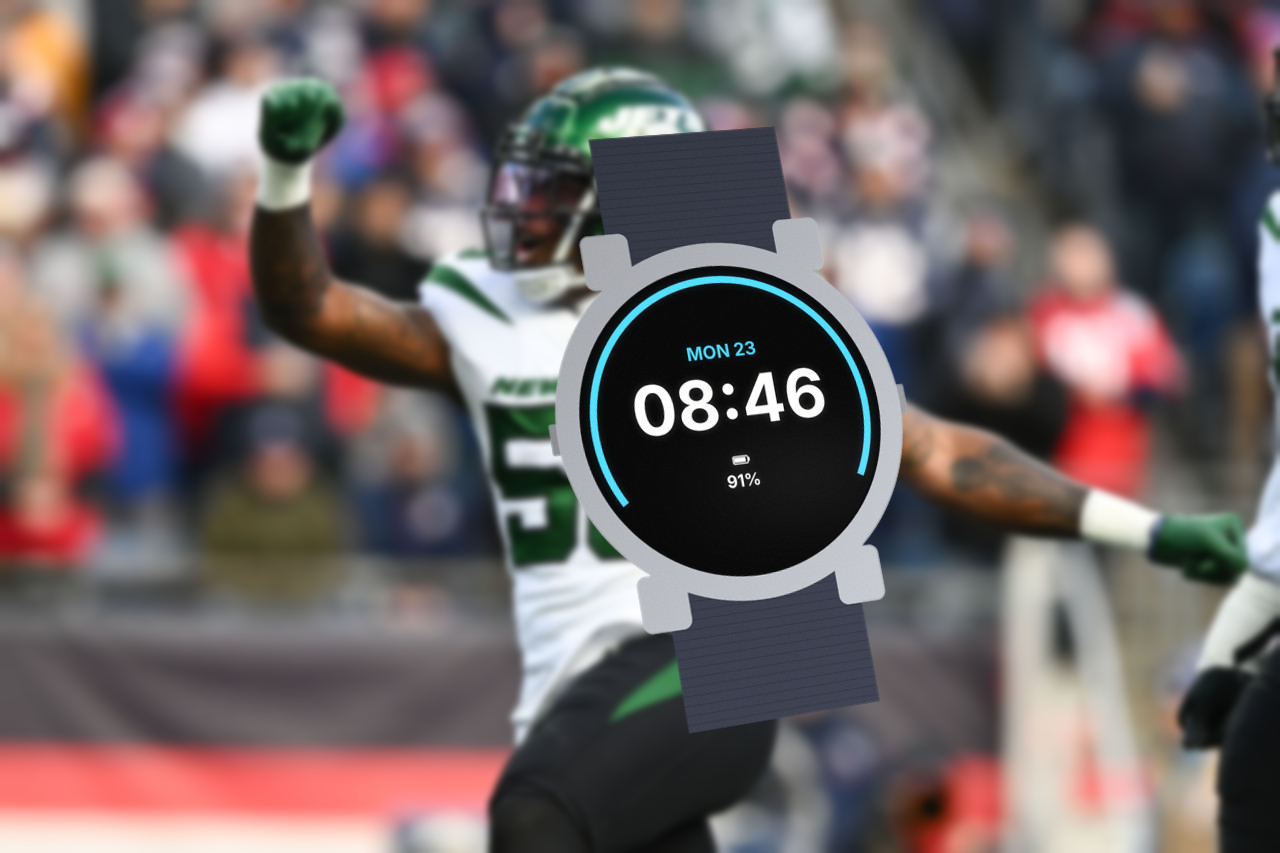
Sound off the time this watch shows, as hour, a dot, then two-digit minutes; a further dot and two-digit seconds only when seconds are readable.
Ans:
8.46
